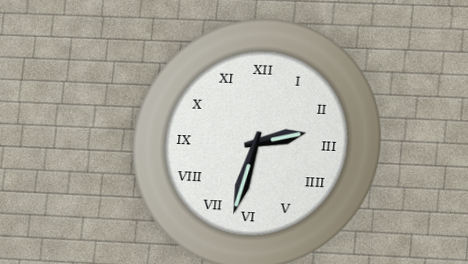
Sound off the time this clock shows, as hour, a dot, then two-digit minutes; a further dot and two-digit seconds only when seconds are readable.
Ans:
2.32
